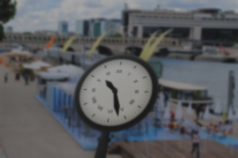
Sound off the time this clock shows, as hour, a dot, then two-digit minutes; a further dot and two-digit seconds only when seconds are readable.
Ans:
10.27
